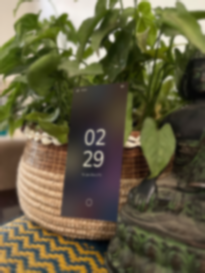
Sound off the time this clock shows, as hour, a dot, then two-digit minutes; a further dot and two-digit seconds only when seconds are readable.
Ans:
2.29
